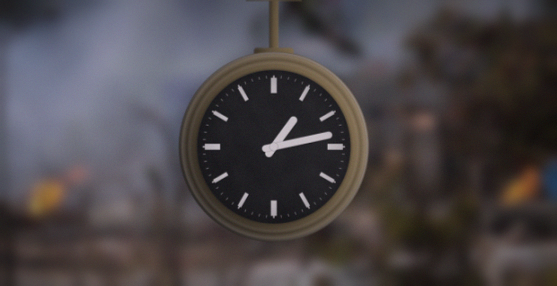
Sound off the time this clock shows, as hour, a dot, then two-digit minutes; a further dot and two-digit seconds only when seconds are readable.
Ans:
1.13
